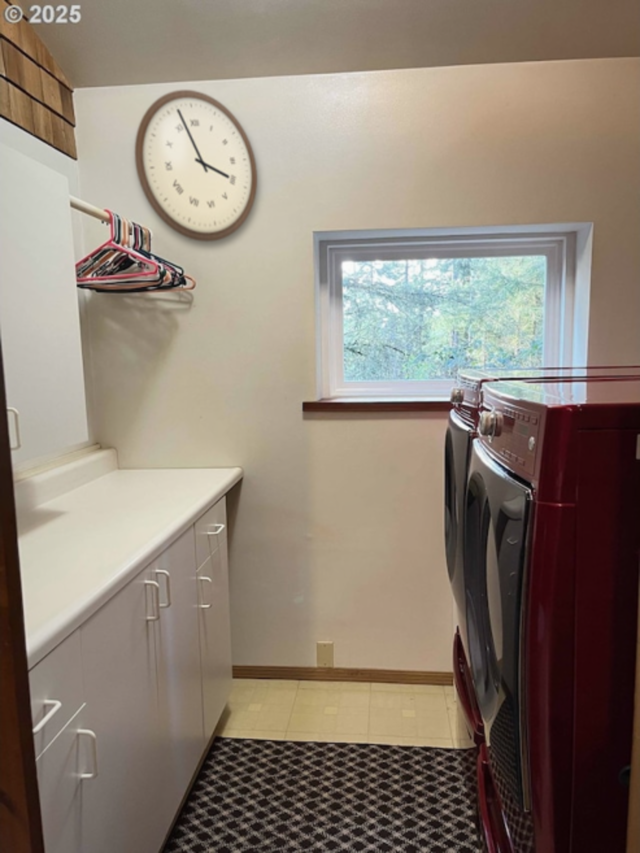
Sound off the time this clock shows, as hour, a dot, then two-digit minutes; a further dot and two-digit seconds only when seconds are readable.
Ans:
3.57
